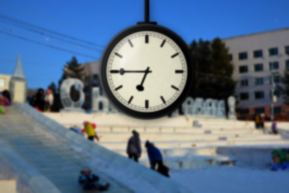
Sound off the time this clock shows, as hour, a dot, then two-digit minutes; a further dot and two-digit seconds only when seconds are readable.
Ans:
6.45
